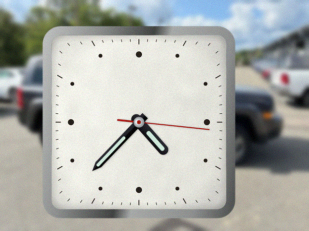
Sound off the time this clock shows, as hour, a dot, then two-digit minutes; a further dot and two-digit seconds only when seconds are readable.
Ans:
4.37.16
